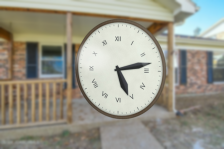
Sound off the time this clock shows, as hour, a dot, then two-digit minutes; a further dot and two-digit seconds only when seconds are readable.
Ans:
5.13
